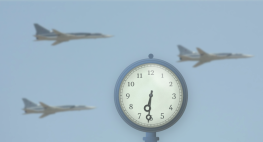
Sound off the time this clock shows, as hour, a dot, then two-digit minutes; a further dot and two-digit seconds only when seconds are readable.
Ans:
6.31
